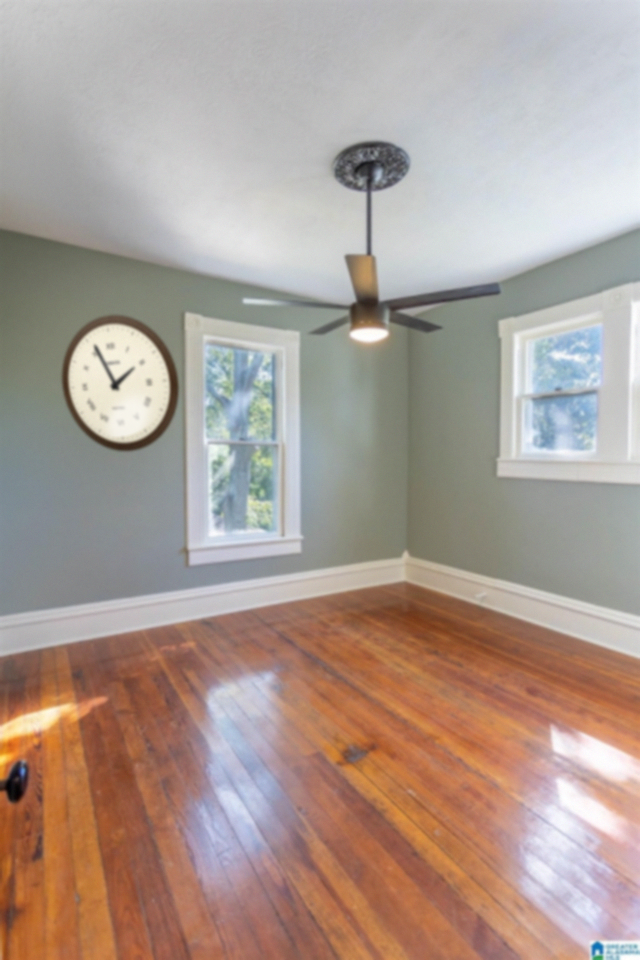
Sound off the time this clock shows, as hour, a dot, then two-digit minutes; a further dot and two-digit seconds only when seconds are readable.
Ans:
1.56
